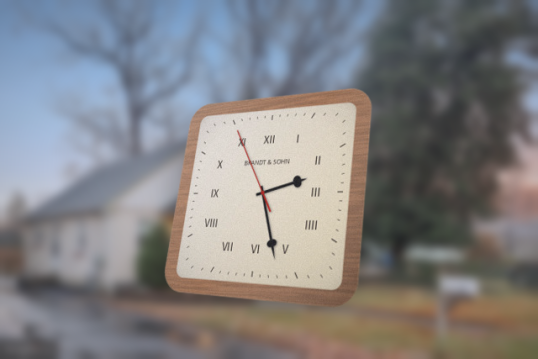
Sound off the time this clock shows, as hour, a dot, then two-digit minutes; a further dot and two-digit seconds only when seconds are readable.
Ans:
2.26.55
